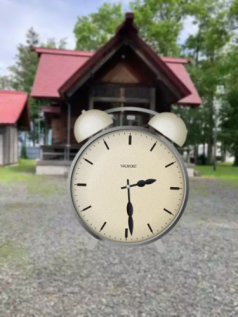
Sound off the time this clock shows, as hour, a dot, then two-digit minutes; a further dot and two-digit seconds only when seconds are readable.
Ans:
2.29
